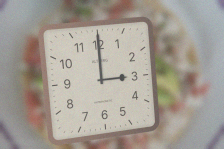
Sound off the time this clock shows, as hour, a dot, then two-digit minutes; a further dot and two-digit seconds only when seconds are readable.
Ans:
3.00
